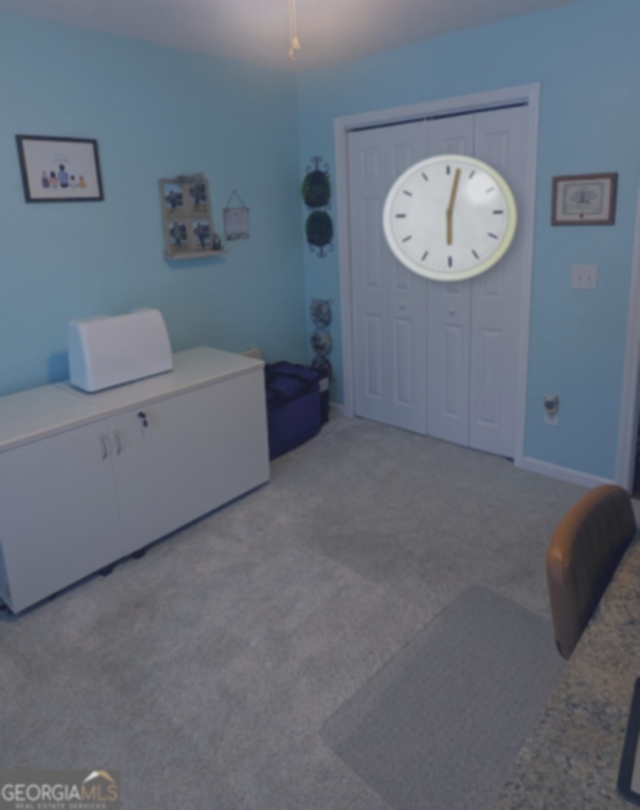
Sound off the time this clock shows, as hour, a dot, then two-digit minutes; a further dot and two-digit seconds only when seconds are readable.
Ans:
6.02
